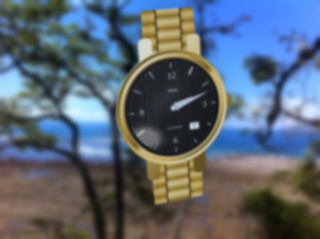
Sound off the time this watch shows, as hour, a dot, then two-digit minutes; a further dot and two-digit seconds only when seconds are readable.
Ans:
2.12
